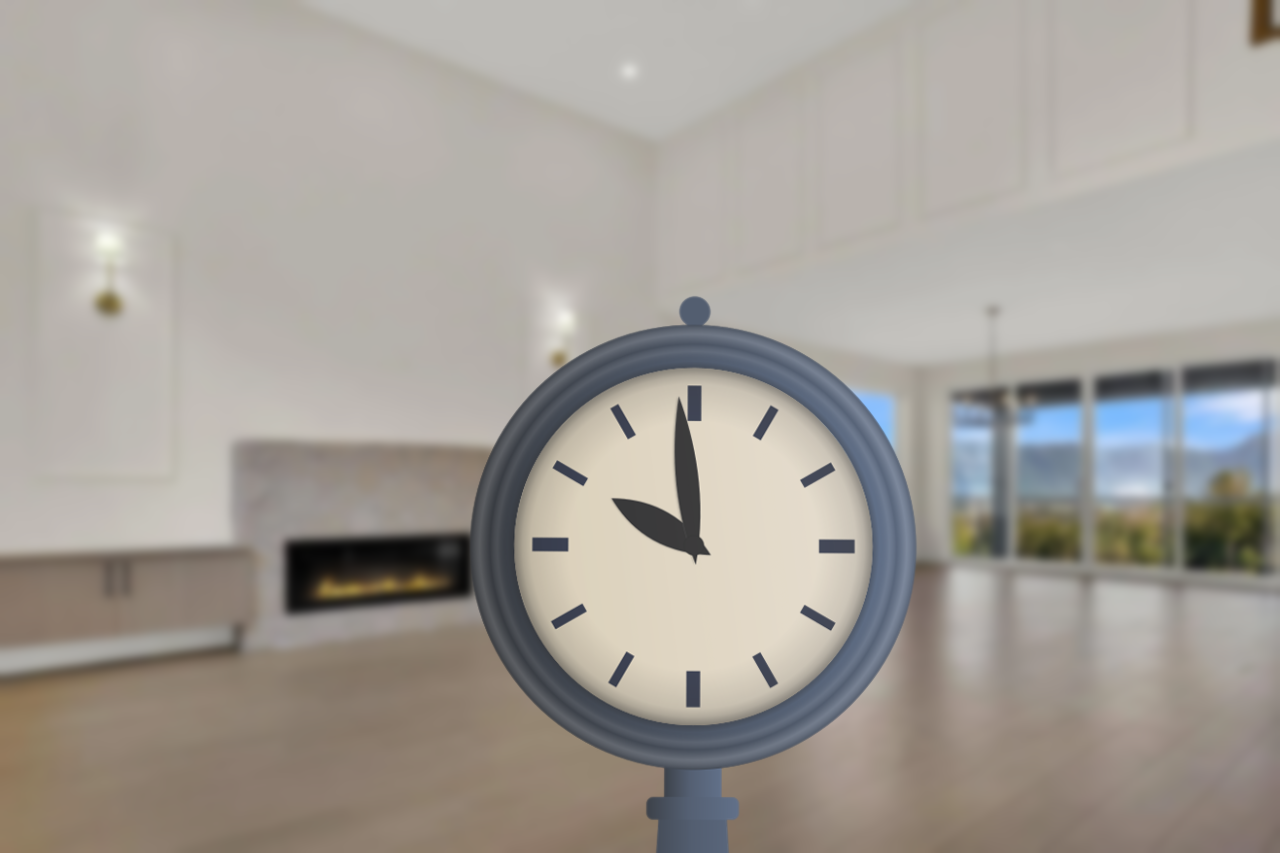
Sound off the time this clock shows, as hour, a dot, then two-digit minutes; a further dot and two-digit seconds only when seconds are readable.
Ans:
9.59
